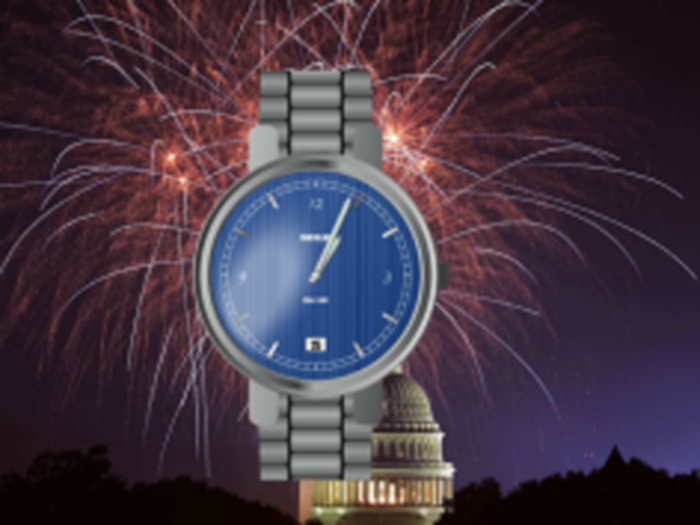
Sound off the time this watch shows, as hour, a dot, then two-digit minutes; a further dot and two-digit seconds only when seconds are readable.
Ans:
1.04
